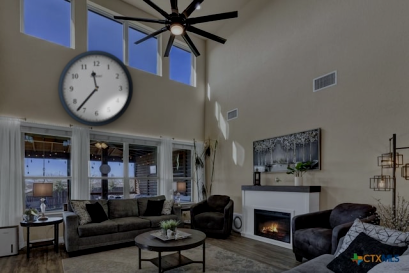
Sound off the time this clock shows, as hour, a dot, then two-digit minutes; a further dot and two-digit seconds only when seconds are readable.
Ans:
11.37
